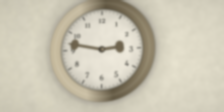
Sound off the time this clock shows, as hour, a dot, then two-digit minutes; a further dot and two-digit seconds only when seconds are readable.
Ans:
2.47
